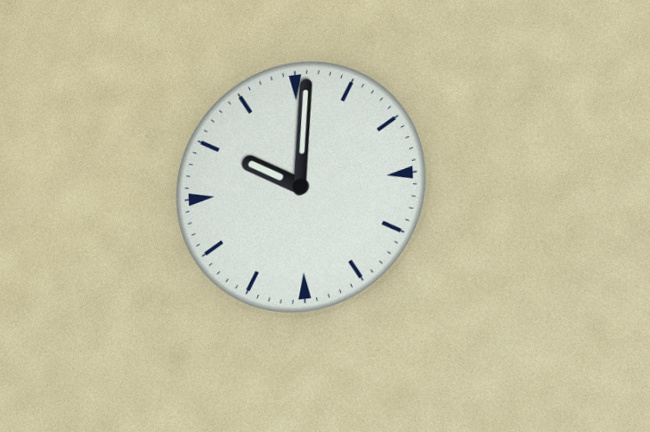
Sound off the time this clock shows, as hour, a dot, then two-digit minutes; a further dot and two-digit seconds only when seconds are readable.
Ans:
10.01
